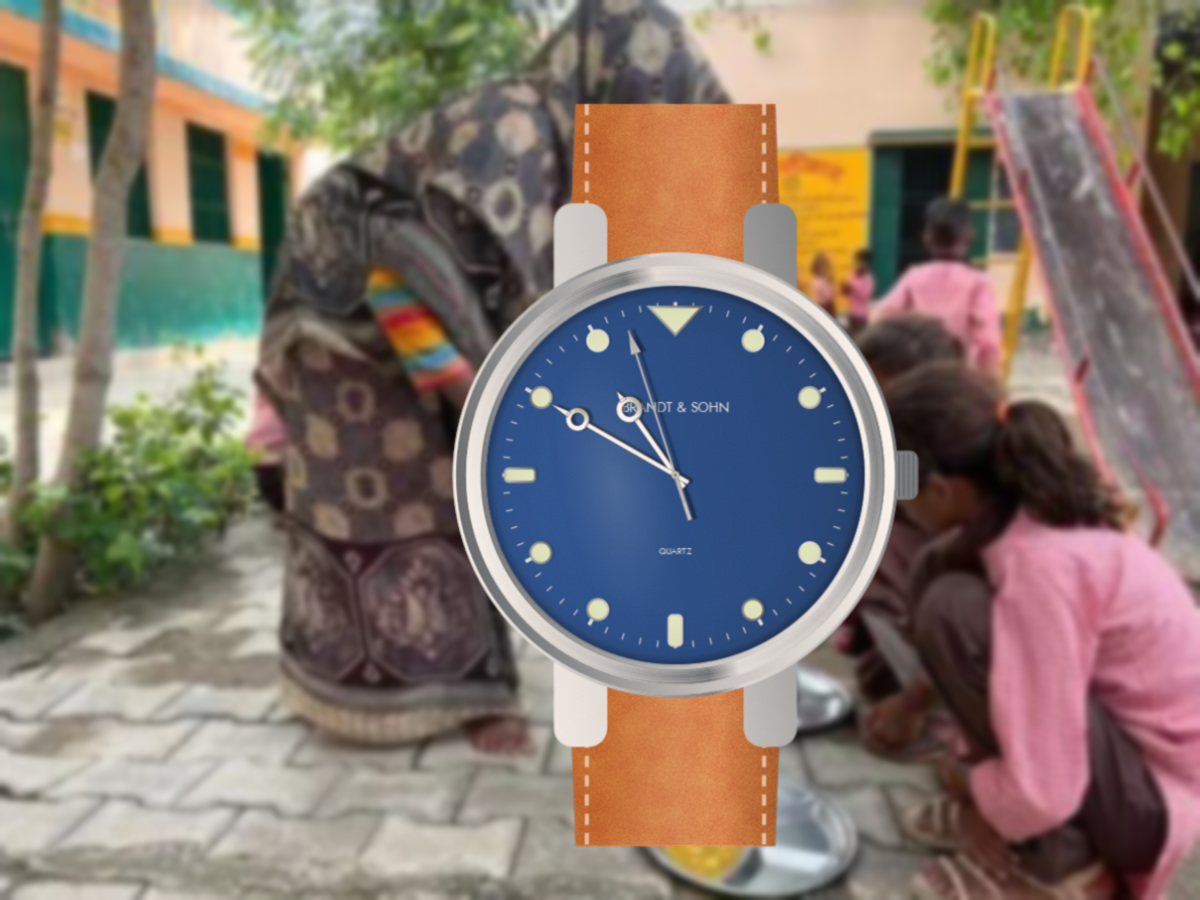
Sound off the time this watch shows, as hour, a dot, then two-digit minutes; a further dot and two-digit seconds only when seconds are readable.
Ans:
10.49.57
